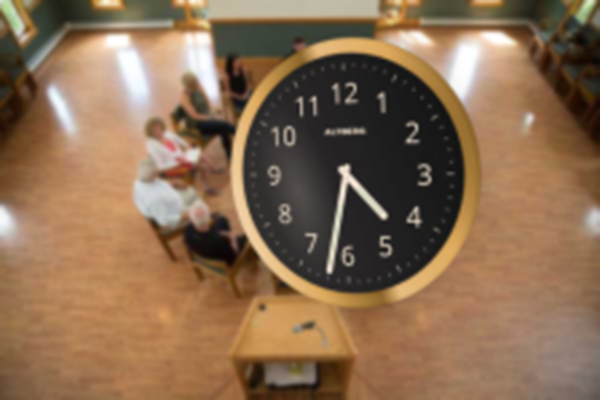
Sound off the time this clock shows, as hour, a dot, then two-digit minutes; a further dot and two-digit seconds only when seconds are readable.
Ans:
4.32
